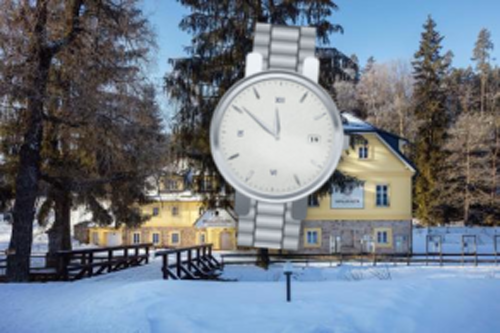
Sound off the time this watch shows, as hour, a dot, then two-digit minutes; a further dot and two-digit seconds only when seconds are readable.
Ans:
11.51
